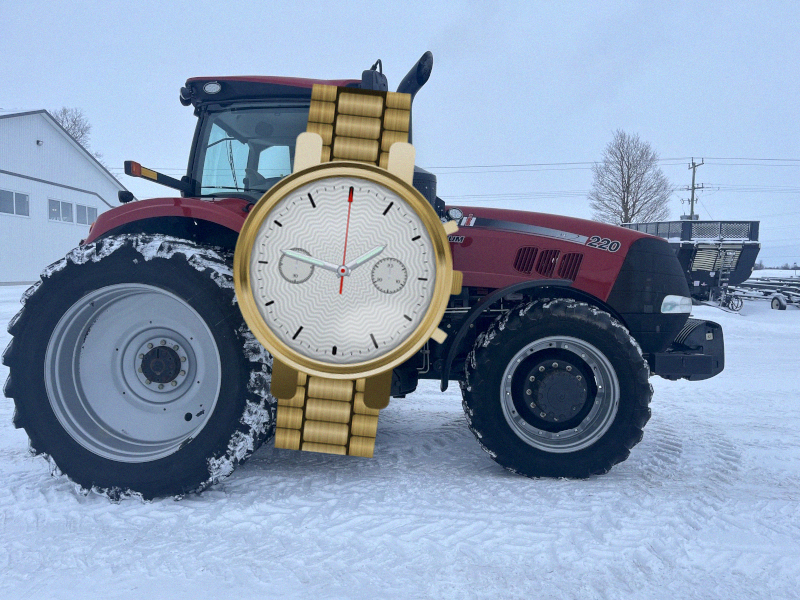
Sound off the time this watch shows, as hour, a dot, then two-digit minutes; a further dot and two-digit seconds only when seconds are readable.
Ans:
1.47
